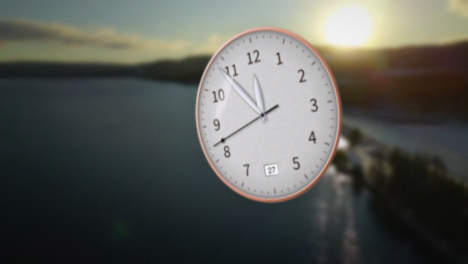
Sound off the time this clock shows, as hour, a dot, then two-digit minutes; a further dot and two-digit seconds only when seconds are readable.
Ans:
11.53.42
